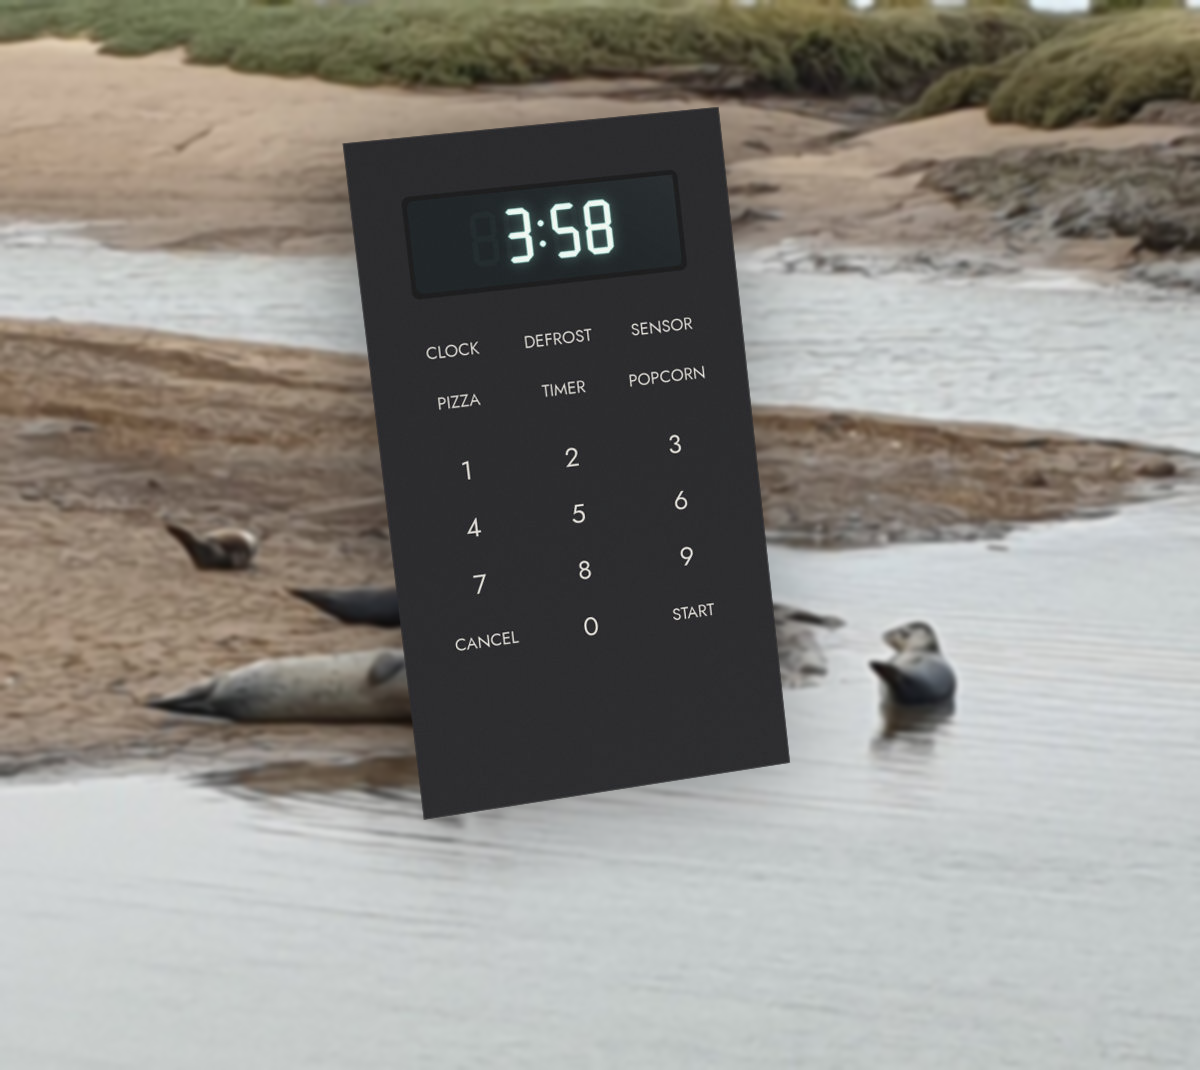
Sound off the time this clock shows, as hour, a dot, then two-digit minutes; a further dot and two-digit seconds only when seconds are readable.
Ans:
3.58
